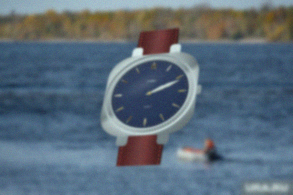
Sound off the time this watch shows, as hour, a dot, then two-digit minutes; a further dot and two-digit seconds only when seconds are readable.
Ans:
2.11
